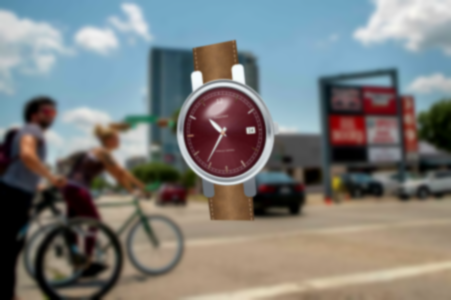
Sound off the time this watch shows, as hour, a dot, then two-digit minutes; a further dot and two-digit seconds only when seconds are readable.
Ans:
10.36
